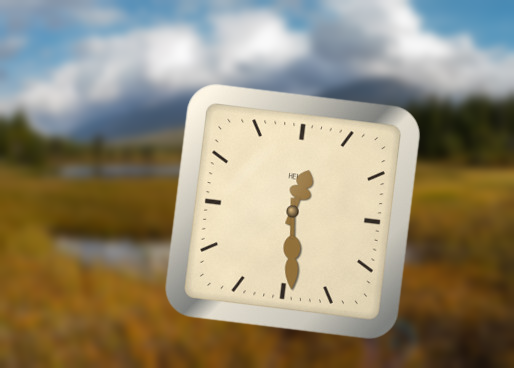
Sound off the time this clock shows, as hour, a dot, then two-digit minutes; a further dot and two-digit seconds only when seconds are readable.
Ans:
12.29
